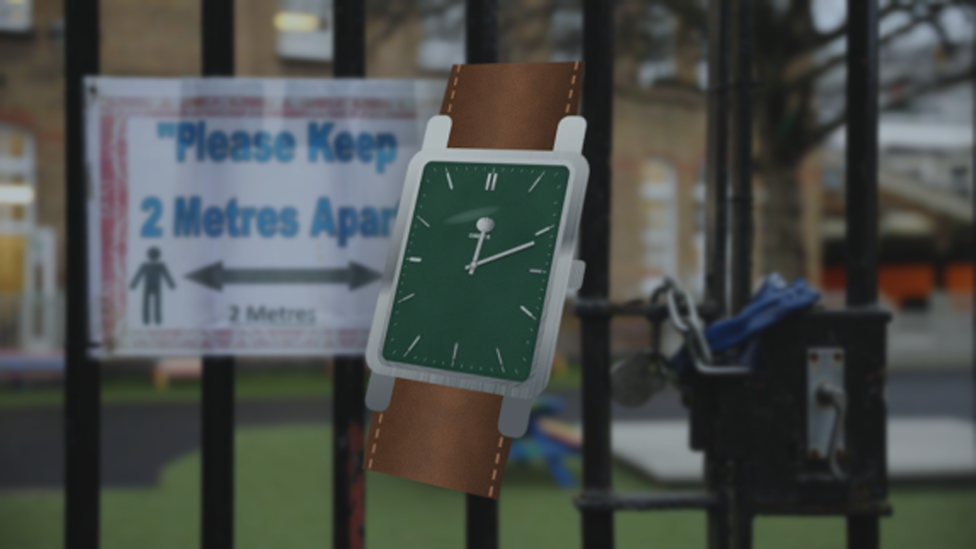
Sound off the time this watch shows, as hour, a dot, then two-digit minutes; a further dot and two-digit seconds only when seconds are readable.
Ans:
12.11
